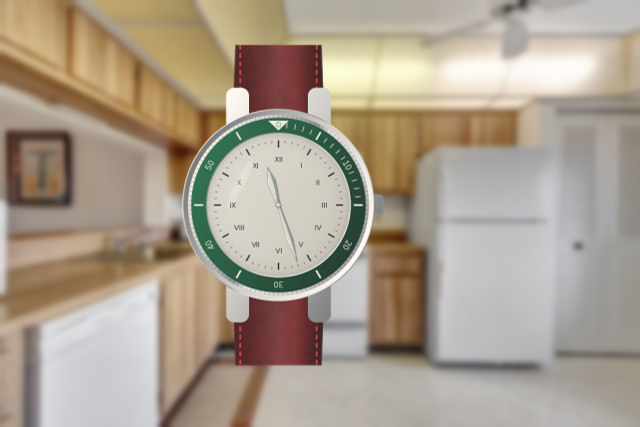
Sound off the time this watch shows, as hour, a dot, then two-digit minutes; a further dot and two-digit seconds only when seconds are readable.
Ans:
11.27
